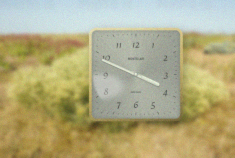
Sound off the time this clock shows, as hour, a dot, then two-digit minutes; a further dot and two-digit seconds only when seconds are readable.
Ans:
3.49
